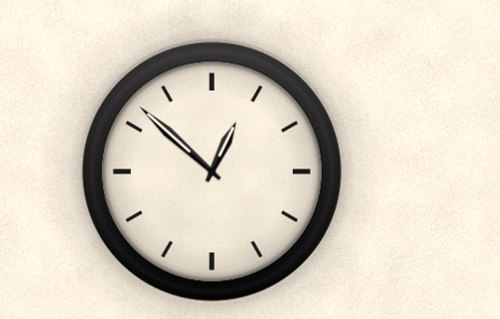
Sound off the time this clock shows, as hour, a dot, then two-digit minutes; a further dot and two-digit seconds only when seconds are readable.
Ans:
12.52
